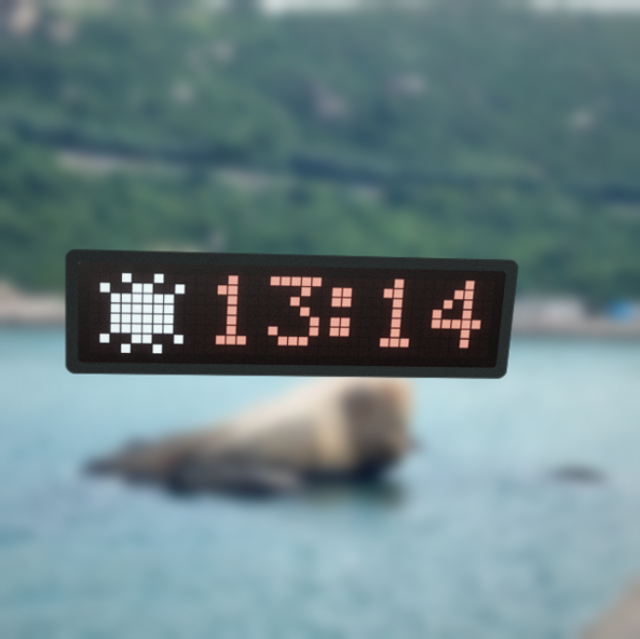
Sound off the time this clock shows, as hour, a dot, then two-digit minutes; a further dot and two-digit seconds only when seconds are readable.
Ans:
13.14
